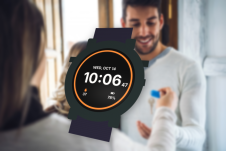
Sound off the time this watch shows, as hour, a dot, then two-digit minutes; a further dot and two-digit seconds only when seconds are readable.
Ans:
10.06
